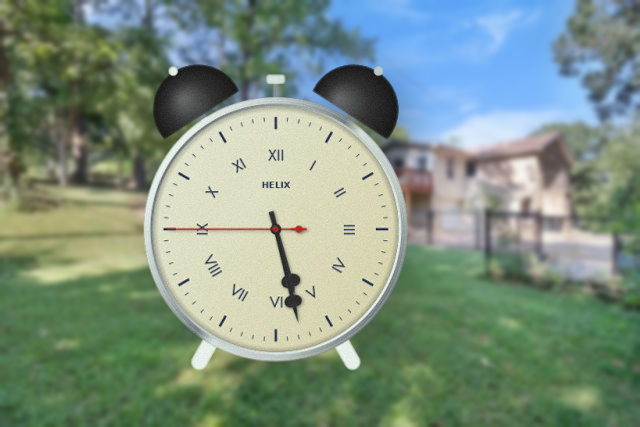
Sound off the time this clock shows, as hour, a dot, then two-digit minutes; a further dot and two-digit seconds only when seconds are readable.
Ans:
5.27.45
